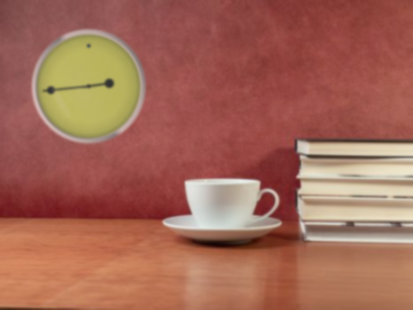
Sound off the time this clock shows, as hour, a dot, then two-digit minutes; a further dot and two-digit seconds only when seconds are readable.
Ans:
2.44
